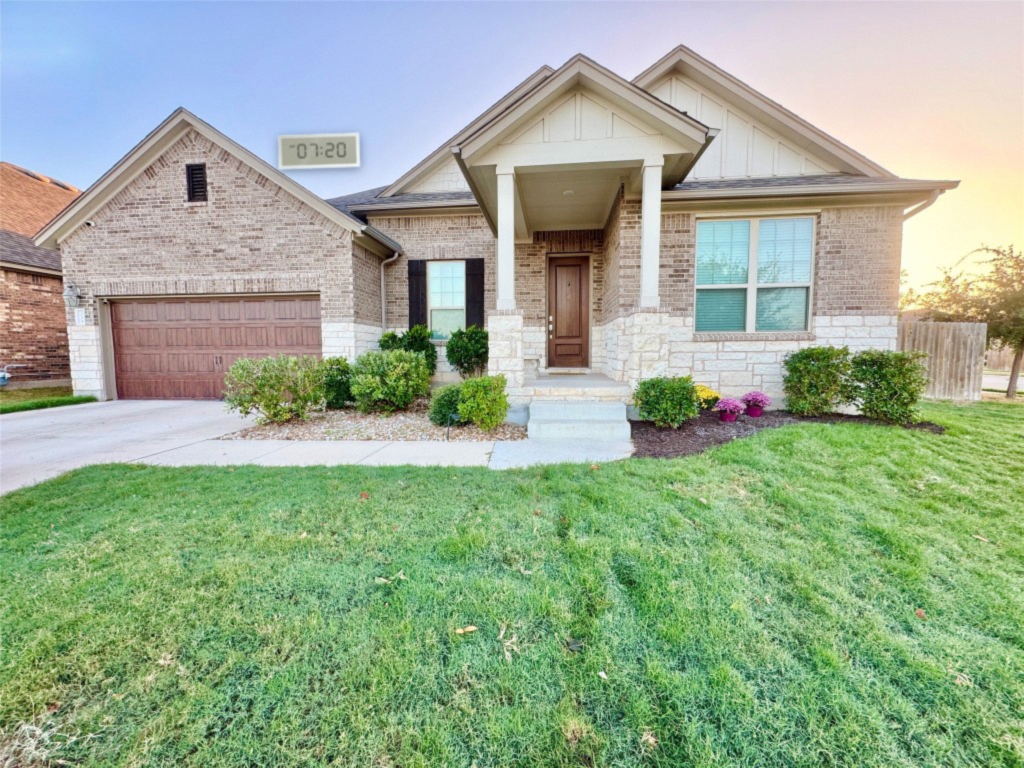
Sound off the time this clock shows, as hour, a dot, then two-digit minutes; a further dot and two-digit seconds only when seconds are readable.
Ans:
7.20
